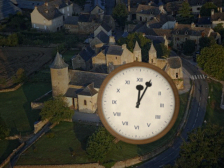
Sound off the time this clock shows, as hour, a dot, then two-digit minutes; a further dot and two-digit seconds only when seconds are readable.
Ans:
12.04
